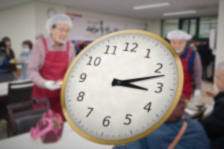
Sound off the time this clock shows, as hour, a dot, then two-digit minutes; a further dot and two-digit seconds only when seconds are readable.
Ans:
3.12
